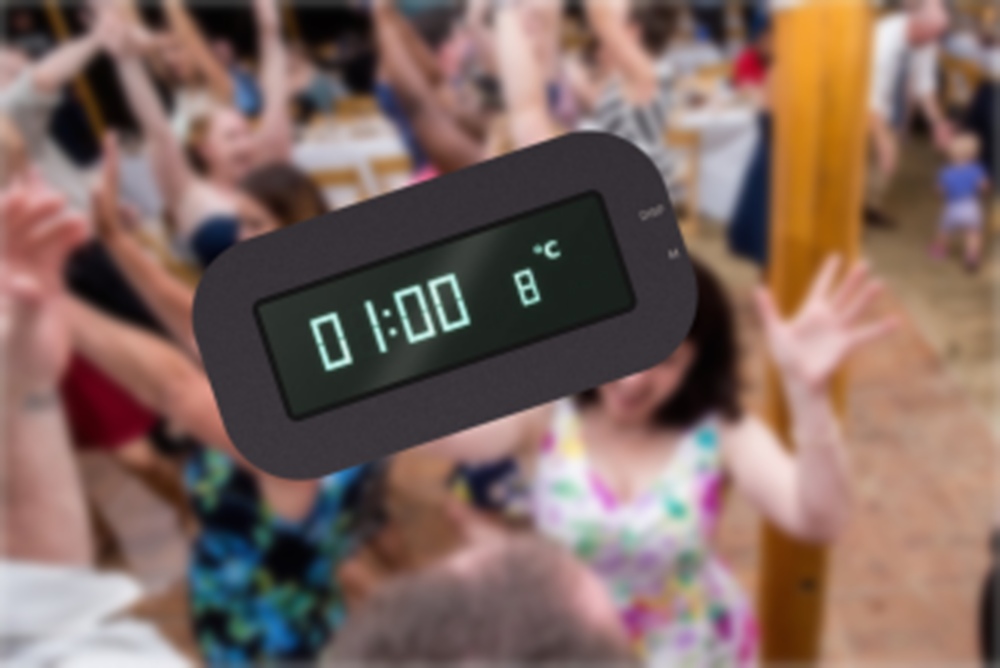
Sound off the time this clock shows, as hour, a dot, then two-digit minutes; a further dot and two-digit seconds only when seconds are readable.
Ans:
1.00
